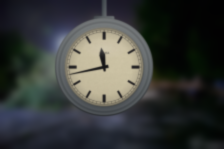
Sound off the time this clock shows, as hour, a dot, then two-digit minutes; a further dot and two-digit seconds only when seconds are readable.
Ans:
11.43
